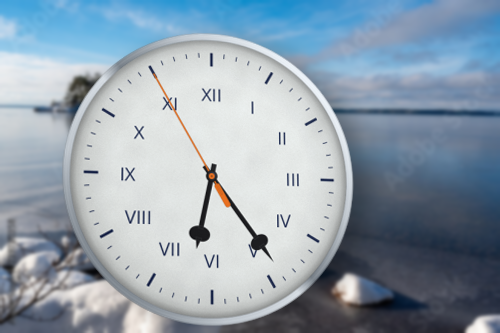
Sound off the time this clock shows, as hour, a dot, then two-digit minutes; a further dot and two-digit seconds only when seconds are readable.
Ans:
6.23.55
